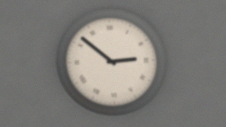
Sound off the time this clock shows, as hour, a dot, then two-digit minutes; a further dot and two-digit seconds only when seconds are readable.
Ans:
2.52
